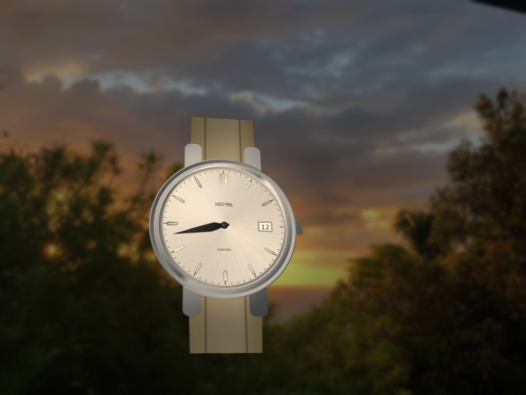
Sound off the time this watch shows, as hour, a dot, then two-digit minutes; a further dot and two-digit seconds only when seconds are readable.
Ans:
8.43
